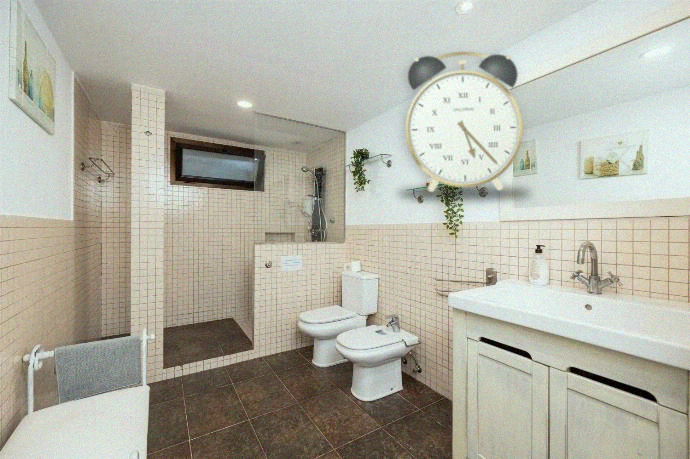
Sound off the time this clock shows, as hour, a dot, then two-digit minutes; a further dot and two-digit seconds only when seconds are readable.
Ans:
5.23
